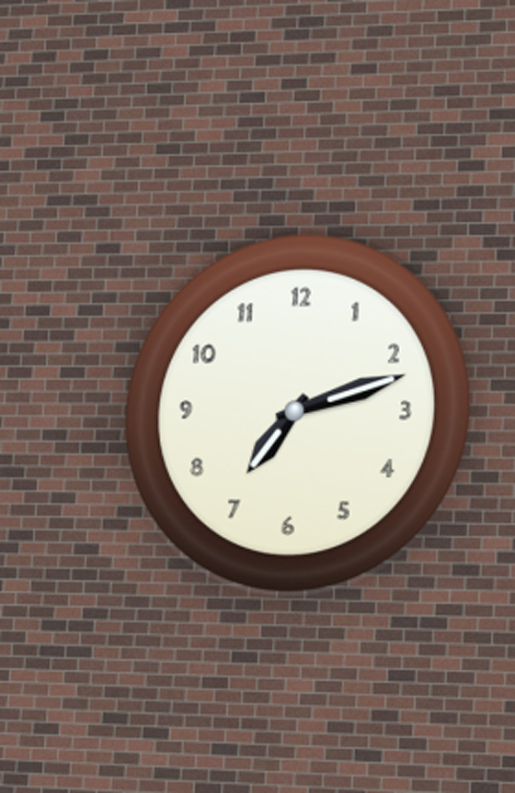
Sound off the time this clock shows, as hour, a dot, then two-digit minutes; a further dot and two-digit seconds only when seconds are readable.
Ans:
7.12
